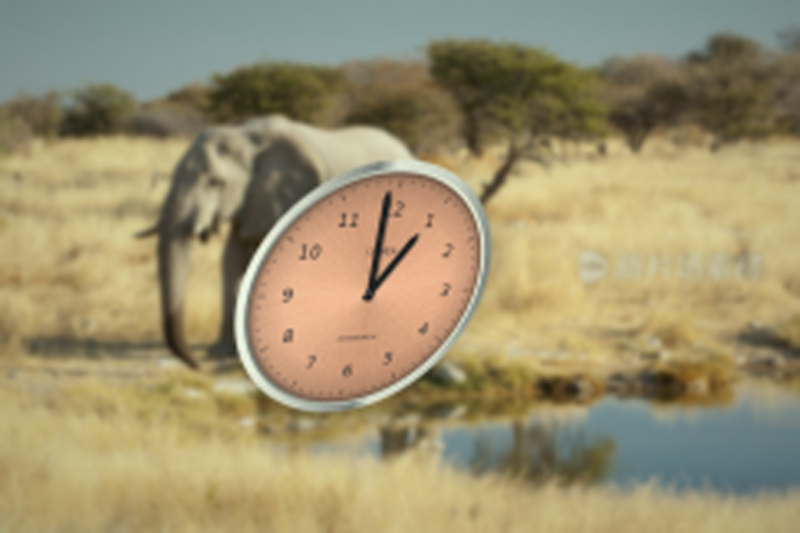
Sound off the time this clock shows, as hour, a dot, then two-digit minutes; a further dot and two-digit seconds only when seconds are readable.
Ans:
12.59
